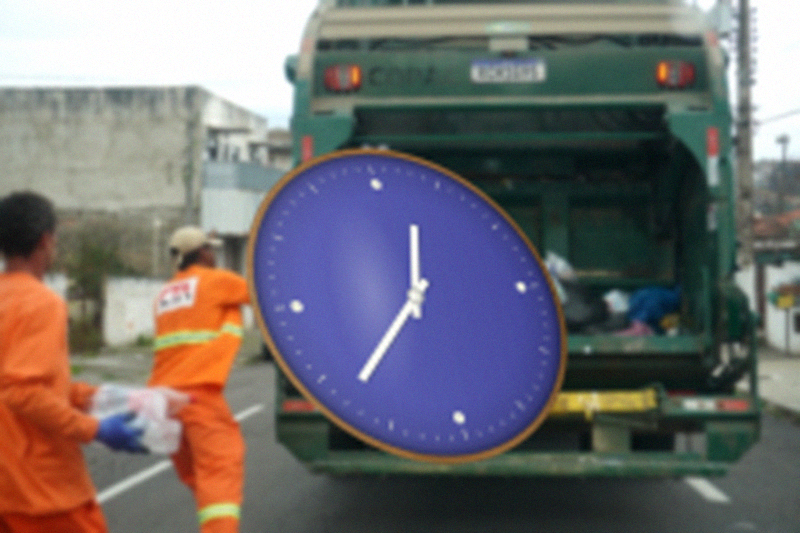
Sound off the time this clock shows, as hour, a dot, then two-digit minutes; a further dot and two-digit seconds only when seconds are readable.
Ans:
12.38
